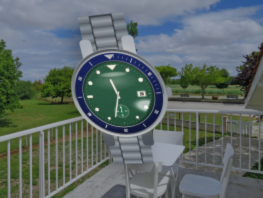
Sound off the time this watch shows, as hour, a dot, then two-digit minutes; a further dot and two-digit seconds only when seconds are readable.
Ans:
11.33
